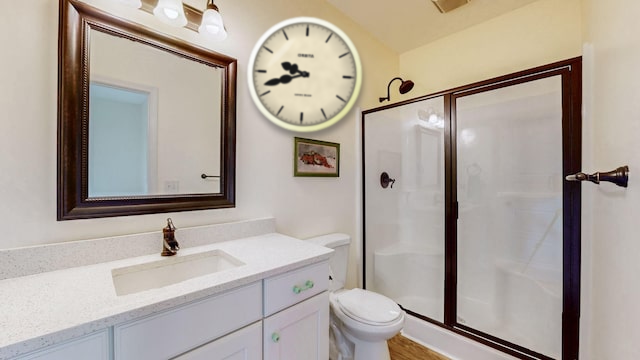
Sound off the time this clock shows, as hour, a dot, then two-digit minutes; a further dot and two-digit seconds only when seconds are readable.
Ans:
9.42
